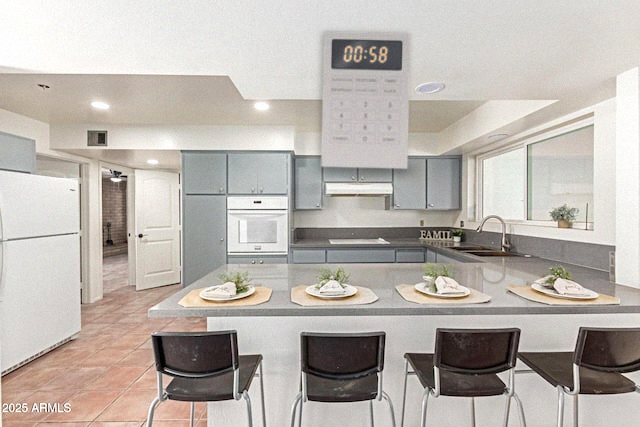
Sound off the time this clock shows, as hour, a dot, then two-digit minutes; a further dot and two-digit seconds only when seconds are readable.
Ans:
0.58
